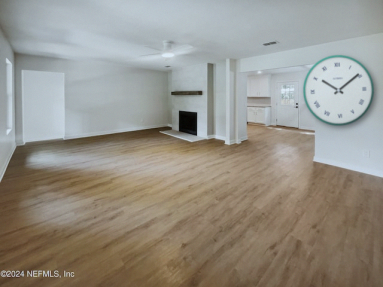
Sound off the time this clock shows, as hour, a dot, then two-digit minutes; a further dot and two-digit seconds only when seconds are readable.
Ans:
10.09
